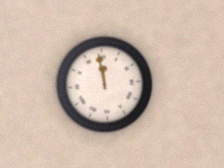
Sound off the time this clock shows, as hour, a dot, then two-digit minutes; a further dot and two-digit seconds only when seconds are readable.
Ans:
11.59
